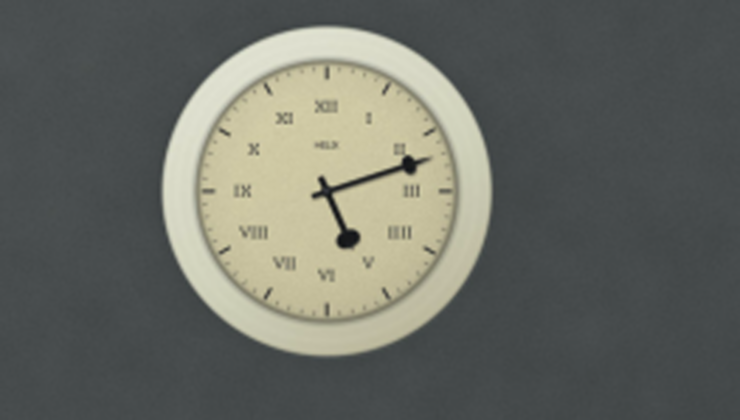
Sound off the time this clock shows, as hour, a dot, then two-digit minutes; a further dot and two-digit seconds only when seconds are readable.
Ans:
5.12
